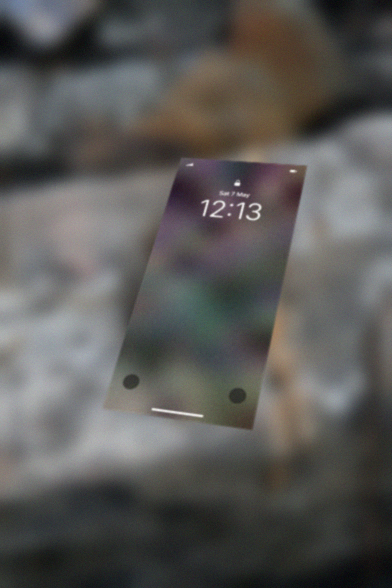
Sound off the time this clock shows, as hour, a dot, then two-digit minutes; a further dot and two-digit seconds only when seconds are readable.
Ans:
12.13
